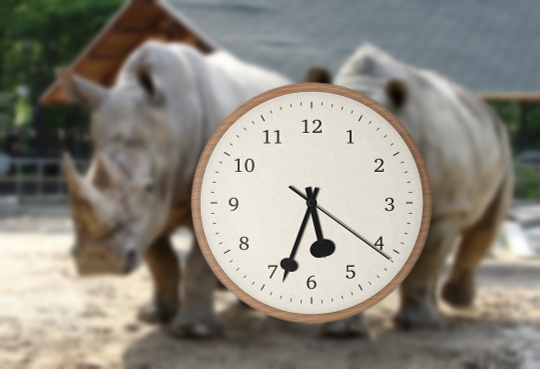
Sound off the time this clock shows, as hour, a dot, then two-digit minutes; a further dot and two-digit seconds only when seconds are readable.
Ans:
5.33.21
